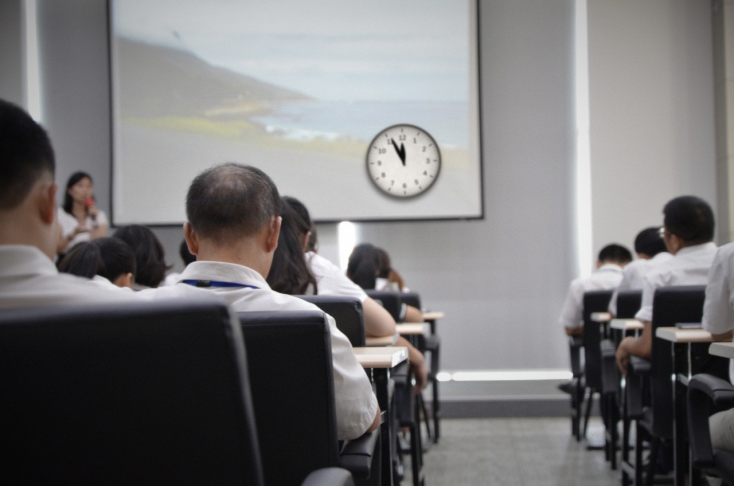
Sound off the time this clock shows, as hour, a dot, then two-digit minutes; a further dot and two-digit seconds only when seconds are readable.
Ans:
11.56
